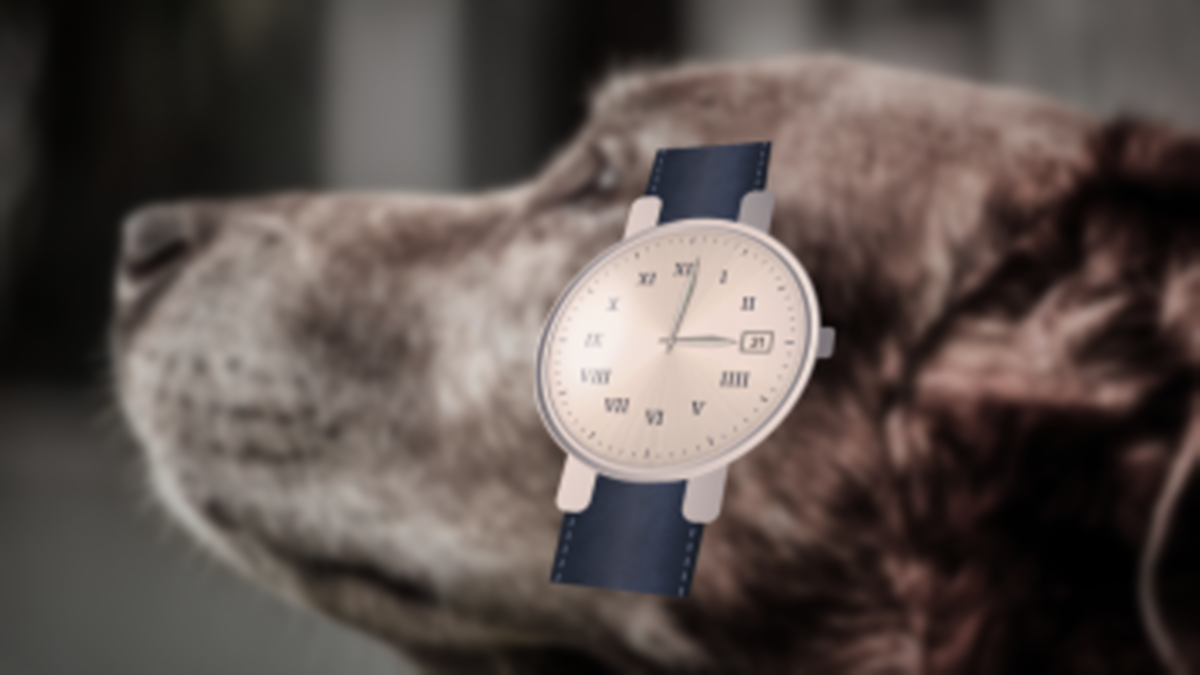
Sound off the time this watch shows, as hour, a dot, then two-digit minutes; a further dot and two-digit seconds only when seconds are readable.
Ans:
3.01
